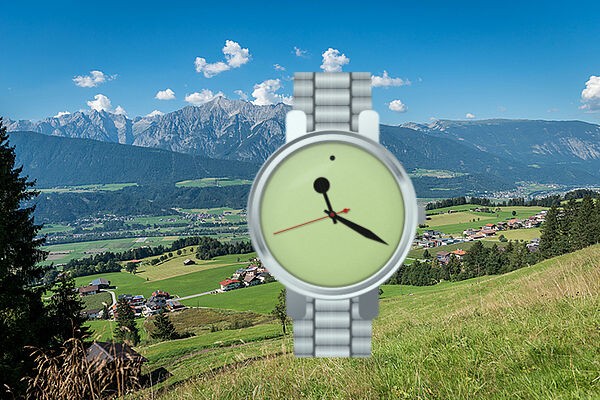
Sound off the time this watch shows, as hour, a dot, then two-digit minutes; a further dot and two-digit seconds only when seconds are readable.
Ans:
11.19.42
